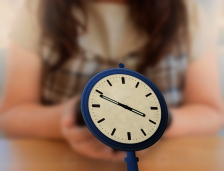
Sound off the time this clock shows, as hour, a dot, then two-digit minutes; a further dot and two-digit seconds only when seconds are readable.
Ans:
3.49
